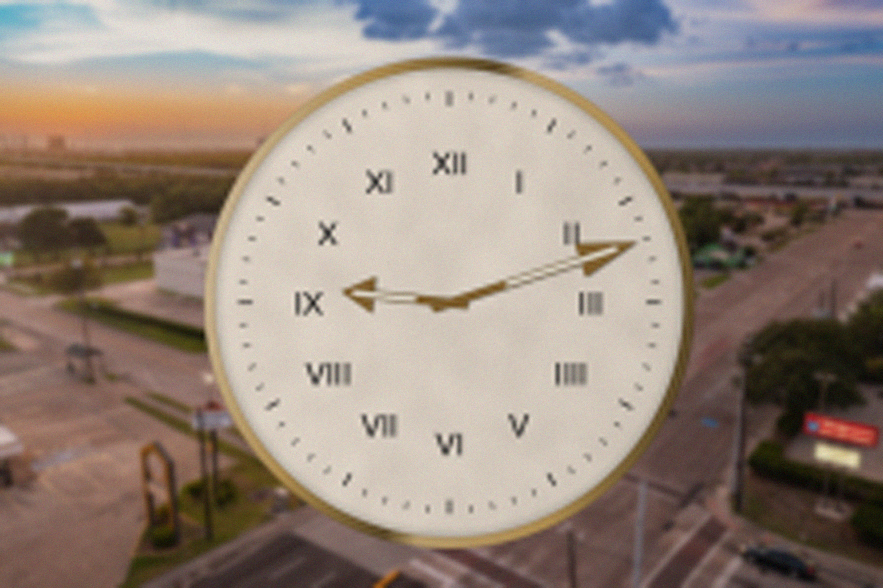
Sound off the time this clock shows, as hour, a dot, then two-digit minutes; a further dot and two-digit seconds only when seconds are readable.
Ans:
9.12
